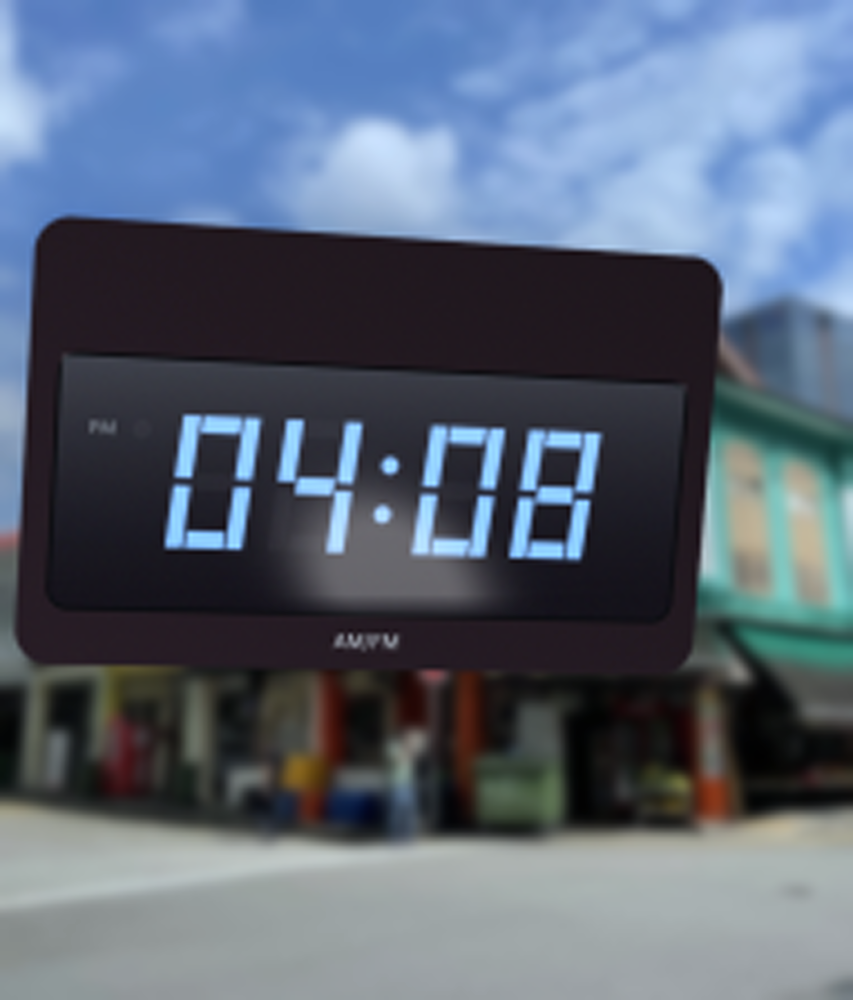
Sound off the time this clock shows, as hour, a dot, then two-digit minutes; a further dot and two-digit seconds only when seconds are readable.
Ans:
4.08
